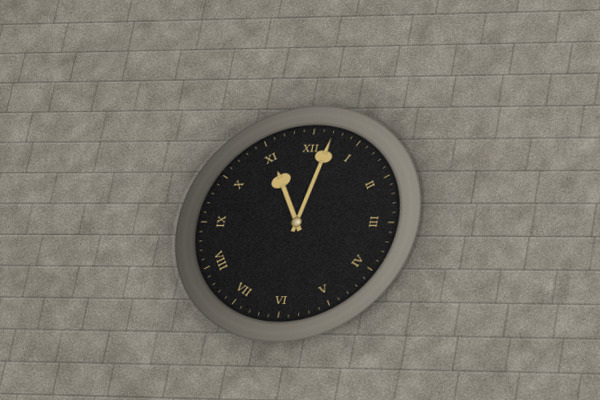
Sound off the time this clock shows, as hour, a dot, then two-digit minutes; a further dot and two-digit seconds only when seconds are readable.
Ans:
11.02
